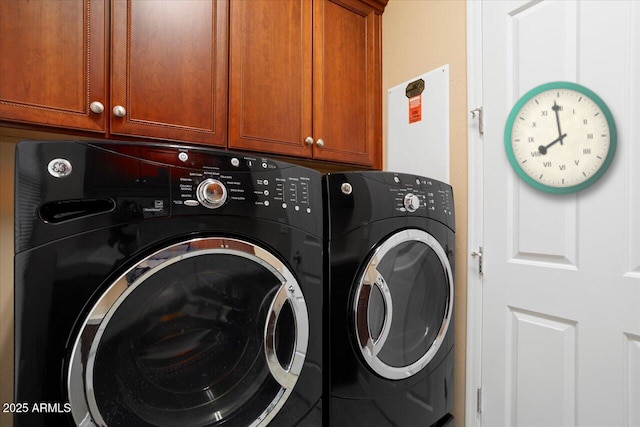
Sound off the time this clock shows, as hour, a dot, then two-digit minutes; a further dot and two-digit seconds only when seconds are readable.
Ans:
7.59
